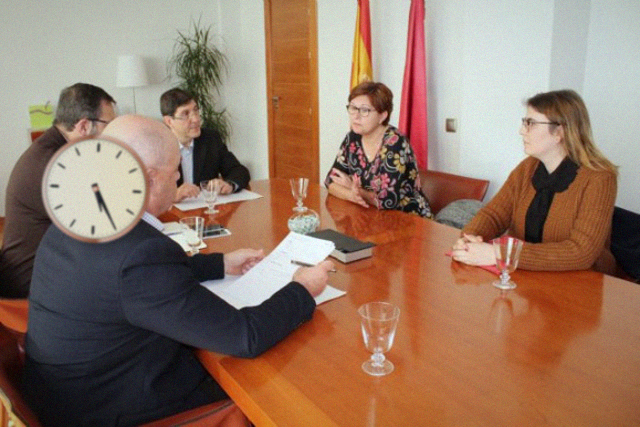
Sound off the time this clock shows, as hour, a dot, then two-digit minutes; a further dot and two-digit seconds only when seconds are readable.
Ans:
5.25
